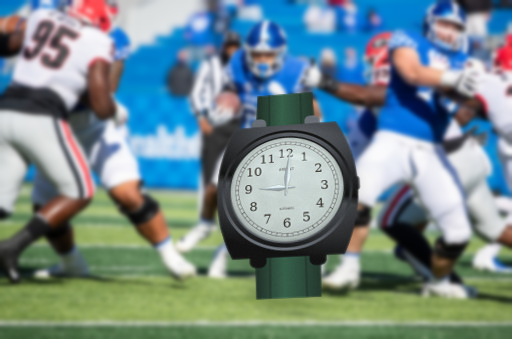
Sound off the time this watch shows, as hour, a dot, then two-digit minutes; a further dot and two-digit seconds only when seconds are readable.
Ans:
9.01
